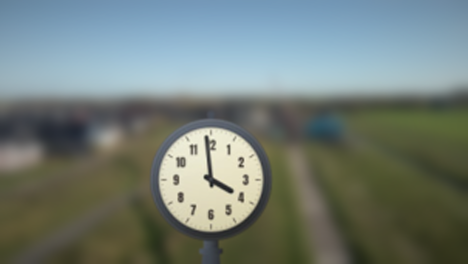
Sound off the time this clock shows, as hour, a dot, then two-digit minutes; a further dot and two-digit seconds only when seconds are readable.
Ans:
3.59
